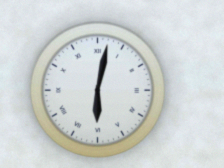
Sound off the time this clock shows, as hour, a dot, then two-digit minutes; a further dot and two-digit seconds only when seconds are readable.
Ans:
6.02
